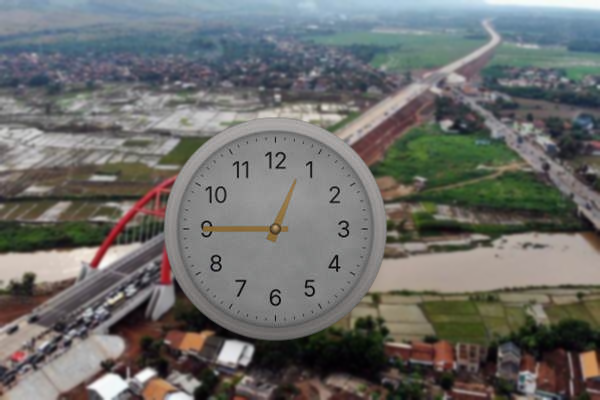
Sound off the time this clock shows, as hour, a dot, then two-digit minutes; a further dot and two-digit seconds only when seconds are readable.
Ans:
12.45
